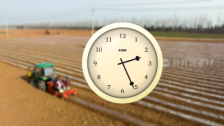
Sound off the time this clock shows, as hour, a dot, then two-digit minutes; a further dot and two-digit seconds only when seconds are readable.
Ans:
2.26
